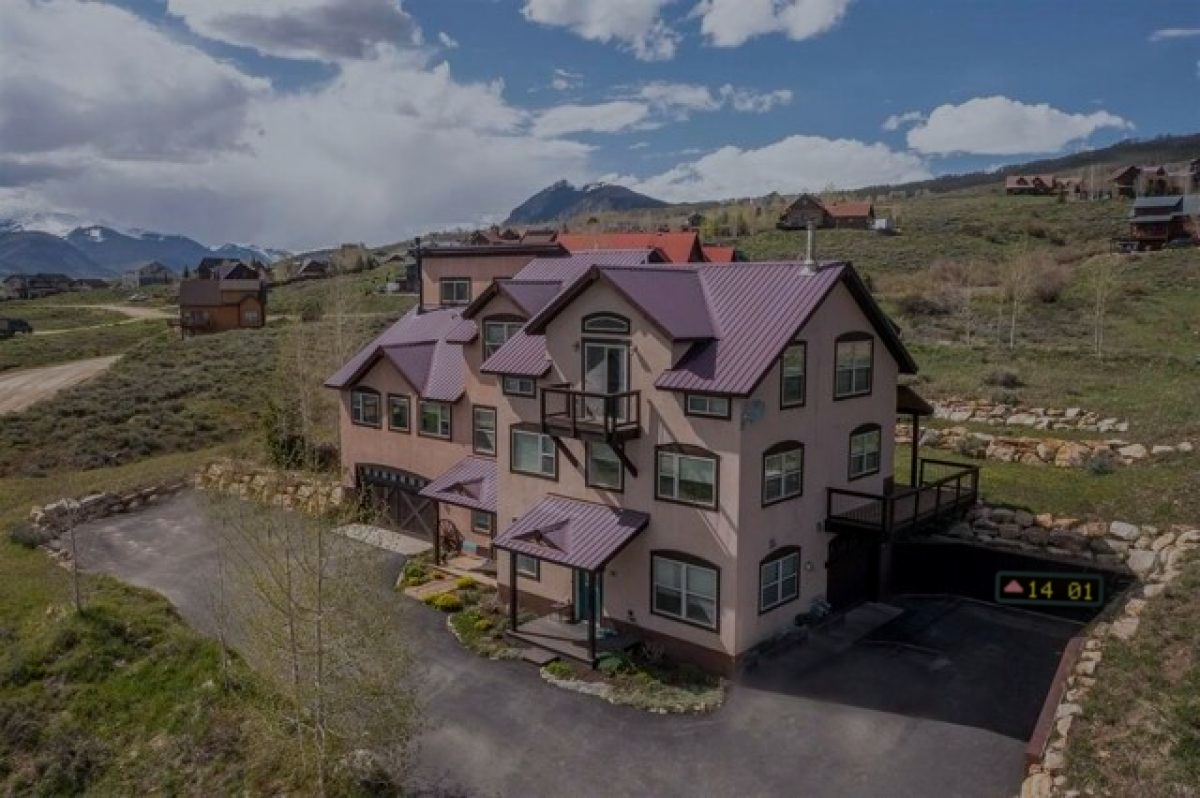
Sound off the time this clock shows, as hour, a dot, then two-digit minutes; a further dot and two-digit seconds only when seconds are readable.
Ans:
14.01
